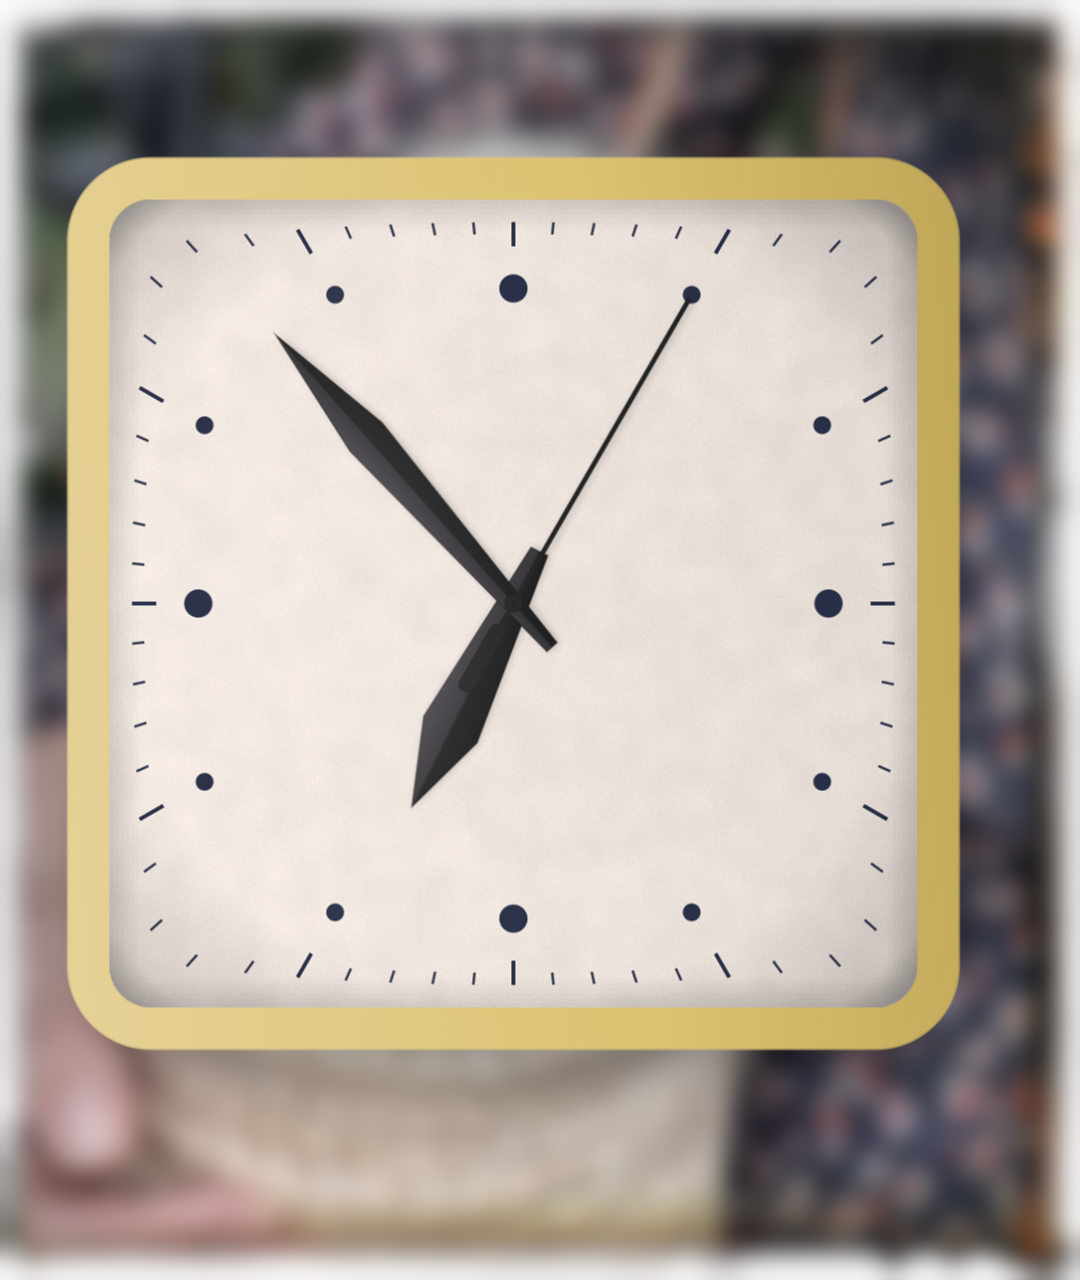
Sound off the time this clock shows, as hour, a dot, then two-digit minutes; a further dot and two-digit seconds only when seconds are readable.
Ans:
6.53.05
